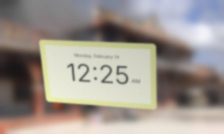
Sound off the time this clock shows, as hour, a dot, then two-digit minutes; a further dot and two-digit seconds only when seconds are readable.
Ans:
12.25
